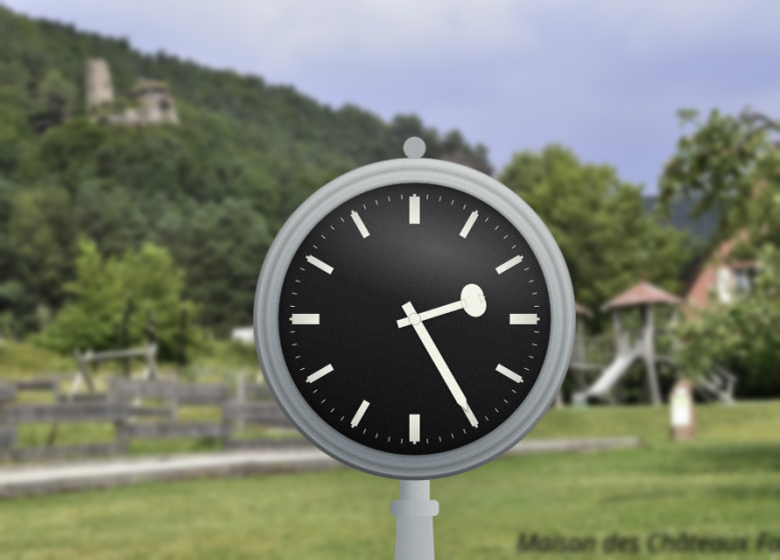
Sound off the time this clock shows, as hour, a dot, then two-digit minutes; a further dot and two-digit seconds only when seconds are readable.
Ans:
2.25
